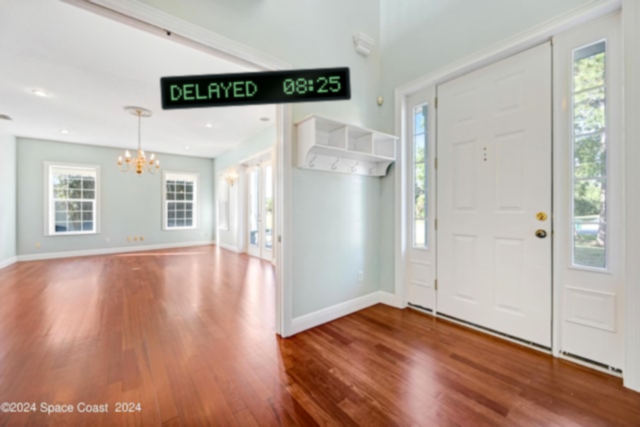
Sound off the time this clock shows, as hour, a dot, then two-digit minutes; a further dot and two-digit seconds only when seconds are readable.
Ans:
8.25
